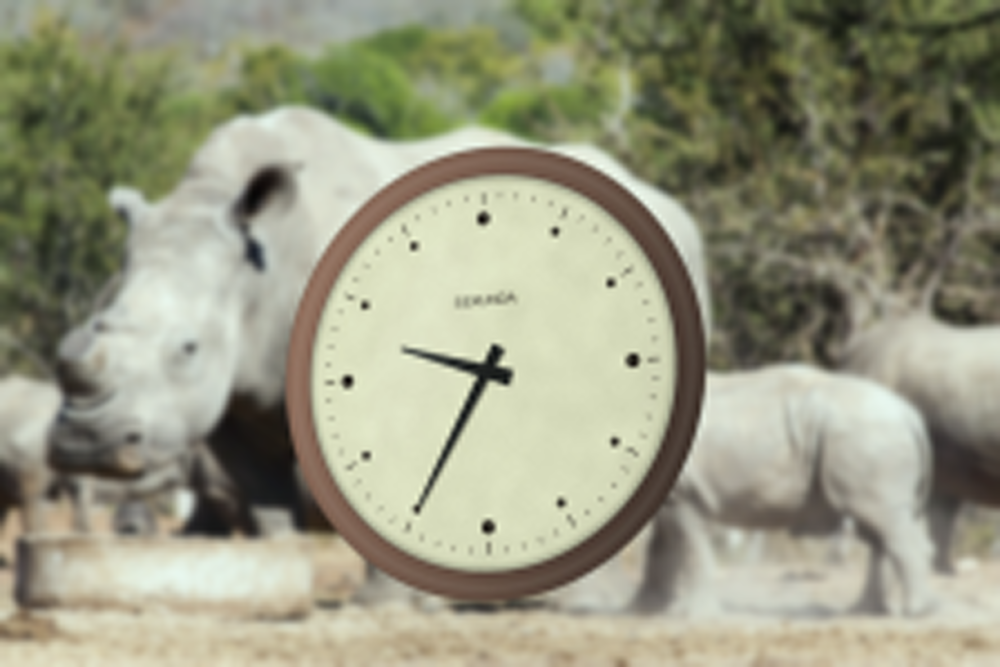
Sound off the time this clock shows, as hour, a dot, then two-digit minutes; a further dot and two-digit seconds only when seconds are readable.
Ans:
9.35
